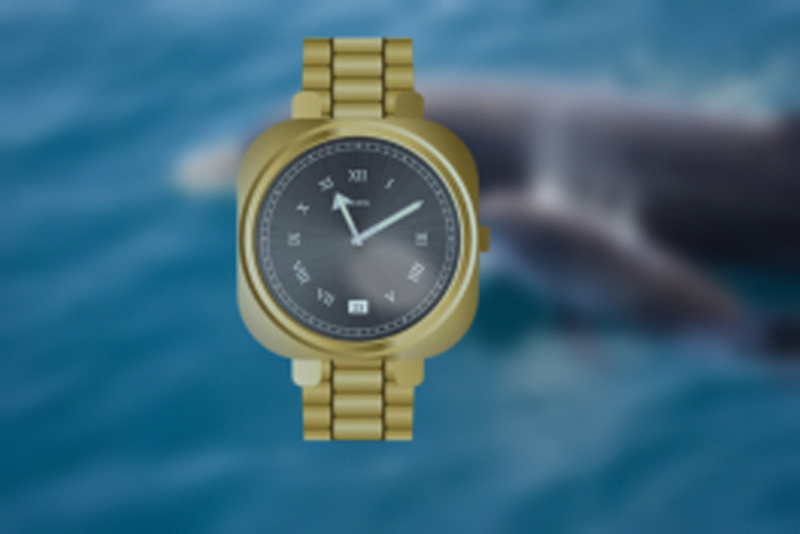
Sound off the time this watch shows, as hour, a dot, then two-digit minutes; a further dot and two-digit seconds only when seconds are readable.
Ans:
11.10
